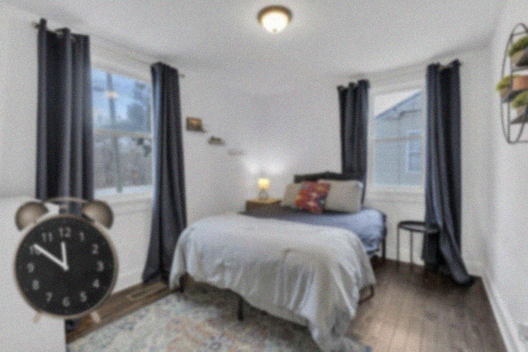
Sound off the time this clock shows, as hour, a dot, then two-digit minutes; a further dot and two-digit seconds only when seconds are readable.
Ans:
11.51
